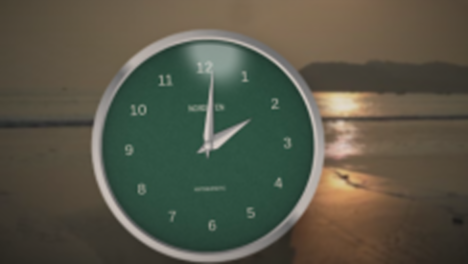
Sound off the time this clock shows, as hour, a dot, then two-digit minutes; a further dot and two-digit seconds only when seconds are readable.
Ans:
2.01
